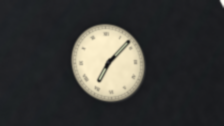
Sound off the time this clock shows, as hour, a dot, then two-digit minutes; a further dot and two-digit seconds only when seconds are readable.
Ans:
7.08
